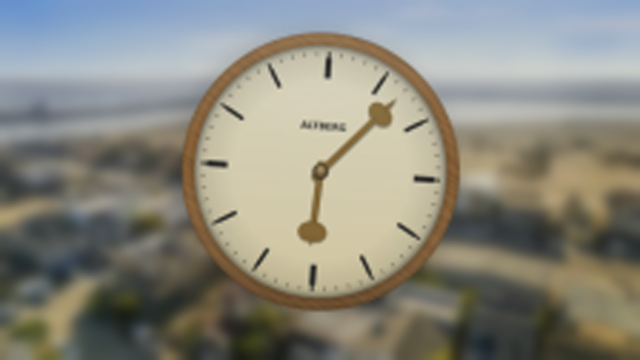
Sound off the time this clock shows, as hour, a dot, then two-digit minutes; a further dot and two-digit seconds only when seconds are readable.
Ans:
6.07
